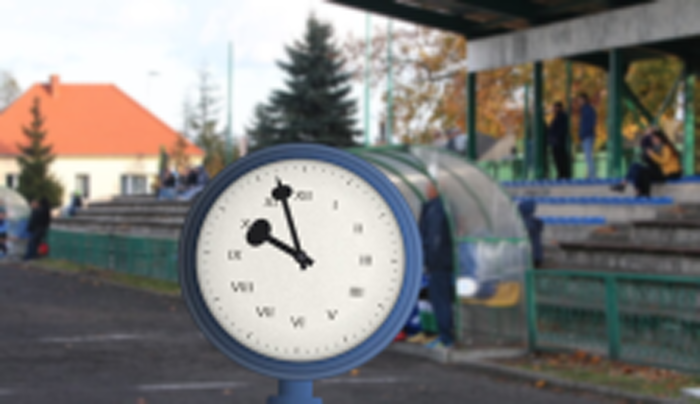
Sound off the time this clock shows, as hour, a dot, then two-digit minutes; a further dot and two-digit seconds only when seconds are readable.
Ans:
9.57
